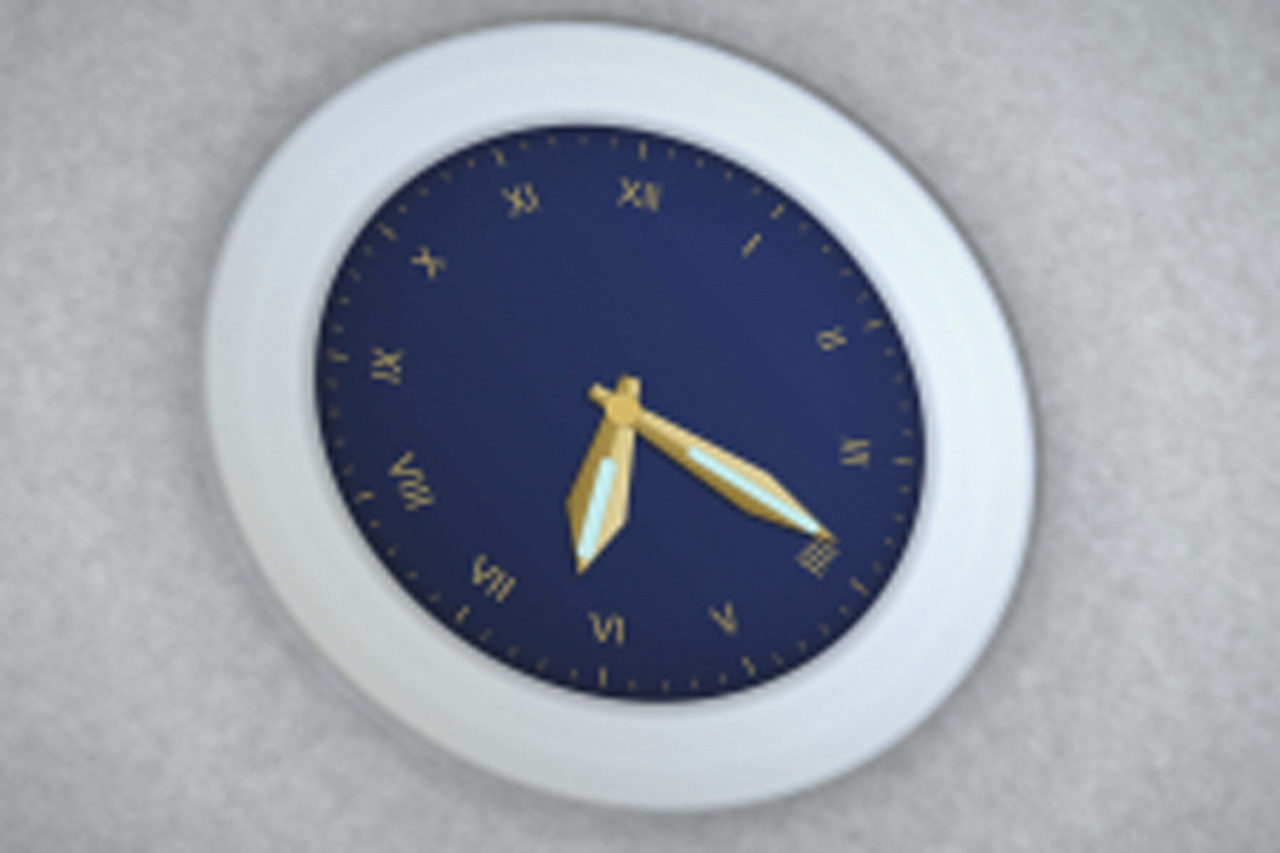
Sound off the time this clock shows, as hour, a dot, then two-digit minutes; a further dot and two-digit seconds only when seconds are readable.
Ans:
6.19
